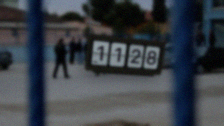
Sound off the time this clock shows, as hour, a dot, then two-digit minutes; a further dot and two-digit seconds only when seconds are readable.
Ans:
11.28
